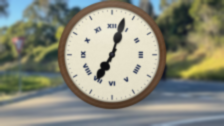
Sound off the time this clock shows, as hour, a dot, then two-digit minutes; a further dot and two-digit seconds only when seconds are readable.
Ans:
7.03
